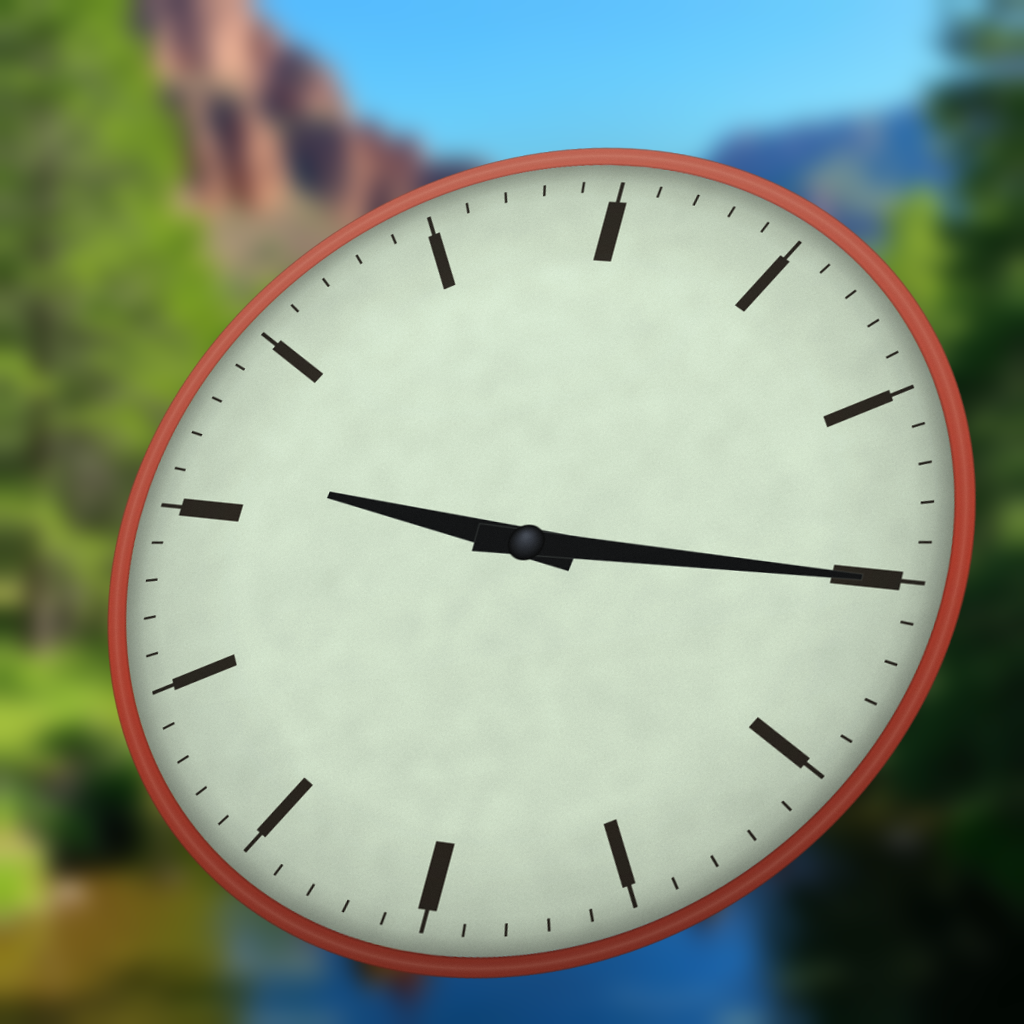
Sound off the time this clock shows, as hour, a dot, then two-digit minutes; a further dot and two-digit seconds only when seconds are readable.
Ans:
9.15
